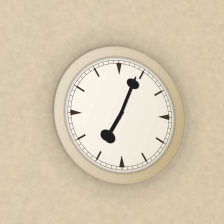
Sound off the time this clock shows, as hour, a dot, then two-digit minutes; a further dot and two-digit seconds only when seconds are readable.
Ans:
7.04
